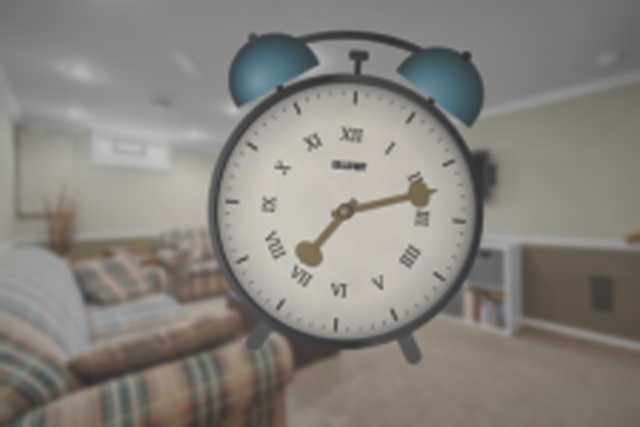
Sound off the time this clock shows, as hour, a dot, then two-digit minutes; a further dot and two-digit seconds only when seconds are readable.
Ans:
7.12
